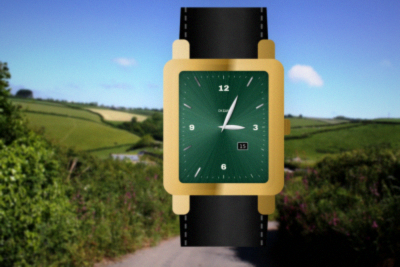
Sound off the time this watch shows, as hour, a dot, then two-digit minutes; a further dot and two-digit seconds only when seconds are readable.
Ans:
3.04
